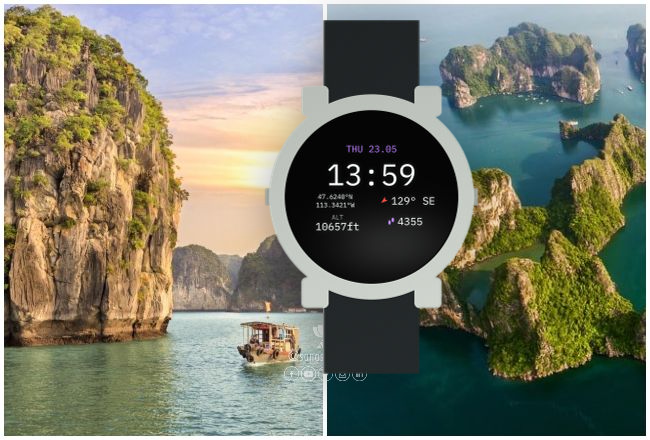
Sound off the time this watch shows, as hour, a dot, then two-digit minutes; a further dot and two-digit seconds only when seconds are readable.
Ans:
13.59
